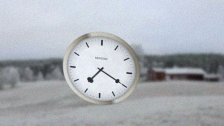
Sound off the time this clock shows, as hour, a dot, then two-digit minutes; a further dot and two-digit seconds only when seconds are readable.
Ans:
7.20
